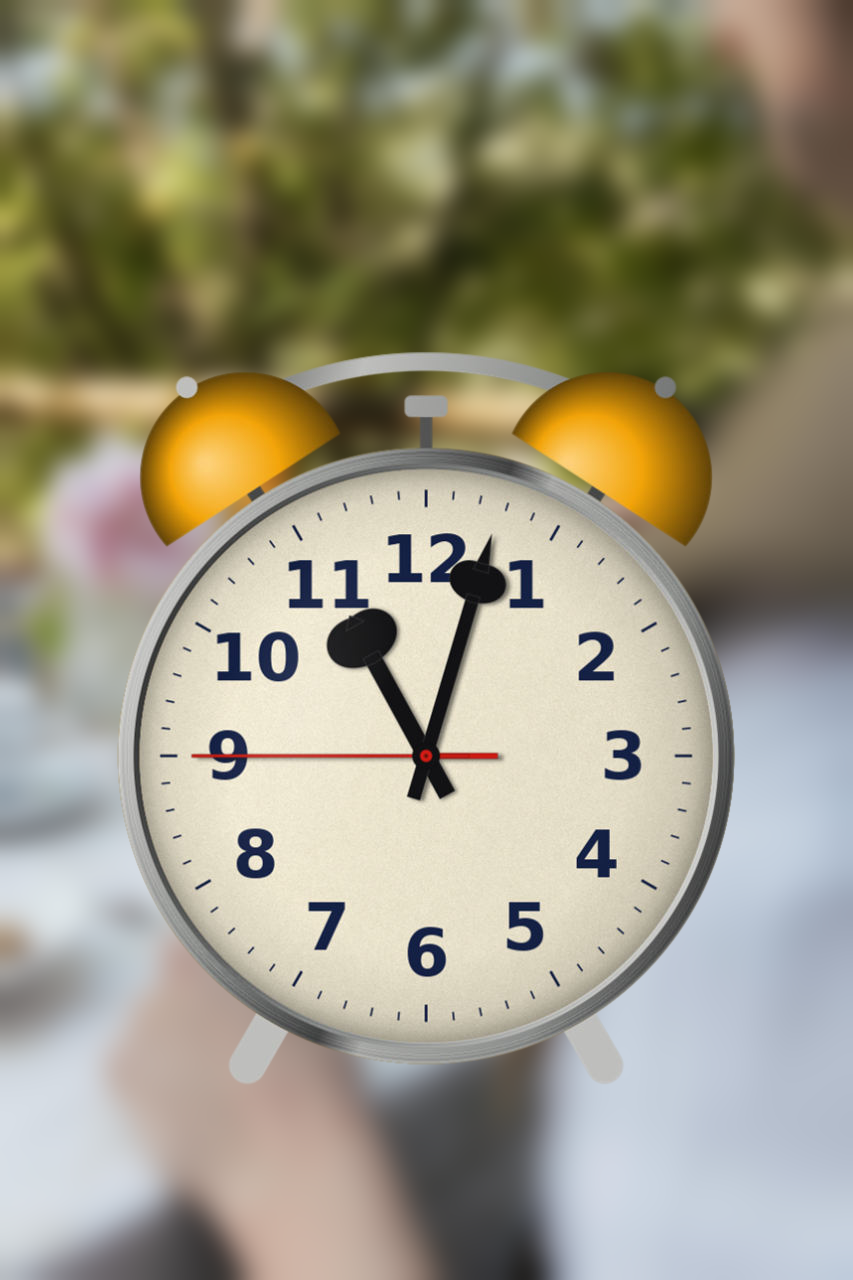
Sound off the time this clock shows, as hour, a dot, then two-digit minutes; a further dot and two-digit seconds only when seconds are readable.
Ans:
11.02.45
